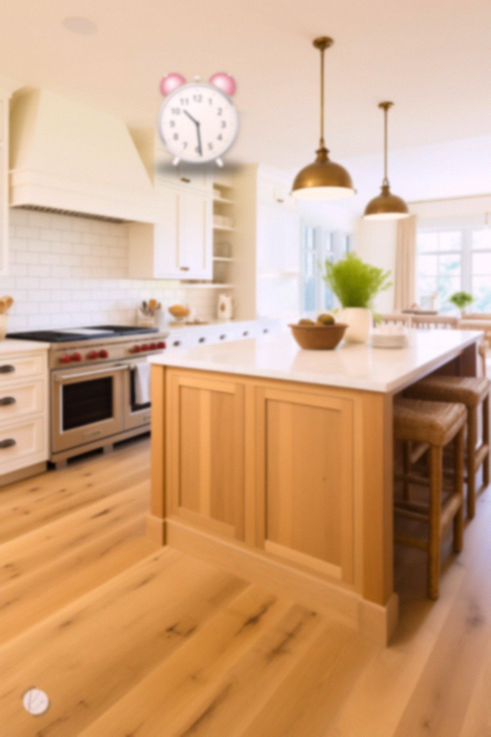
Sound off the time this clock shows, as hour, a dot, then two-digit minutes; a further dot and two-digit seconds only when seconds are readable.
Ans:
10.29
